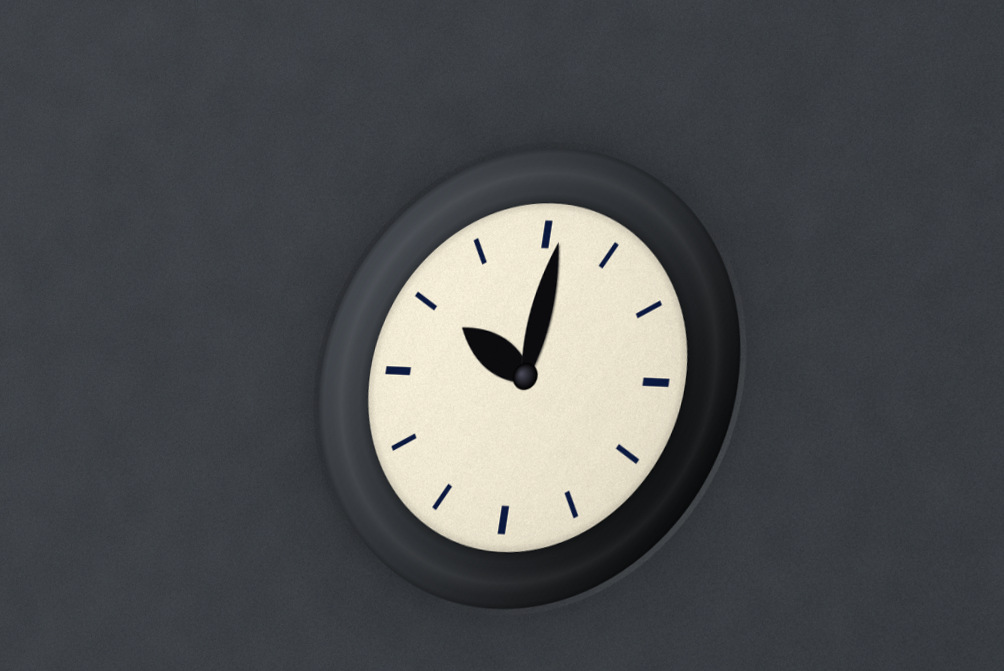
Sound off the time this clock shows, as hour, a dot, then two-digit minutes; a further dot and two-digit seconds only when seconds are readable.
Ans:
10.01
